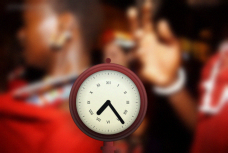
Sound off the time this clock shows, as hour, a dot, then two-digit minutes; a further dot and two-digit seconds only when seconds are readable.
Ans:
7.24
